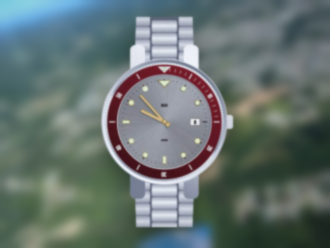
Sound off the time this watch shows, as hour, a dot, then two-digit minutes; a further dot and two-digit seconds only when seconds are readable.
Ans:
9.53
